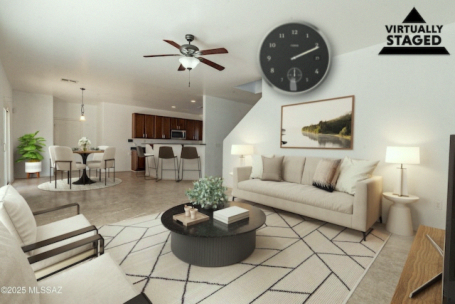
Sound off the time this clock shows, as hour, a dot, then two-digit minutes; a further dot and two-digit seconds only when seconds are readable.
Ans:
2.11
